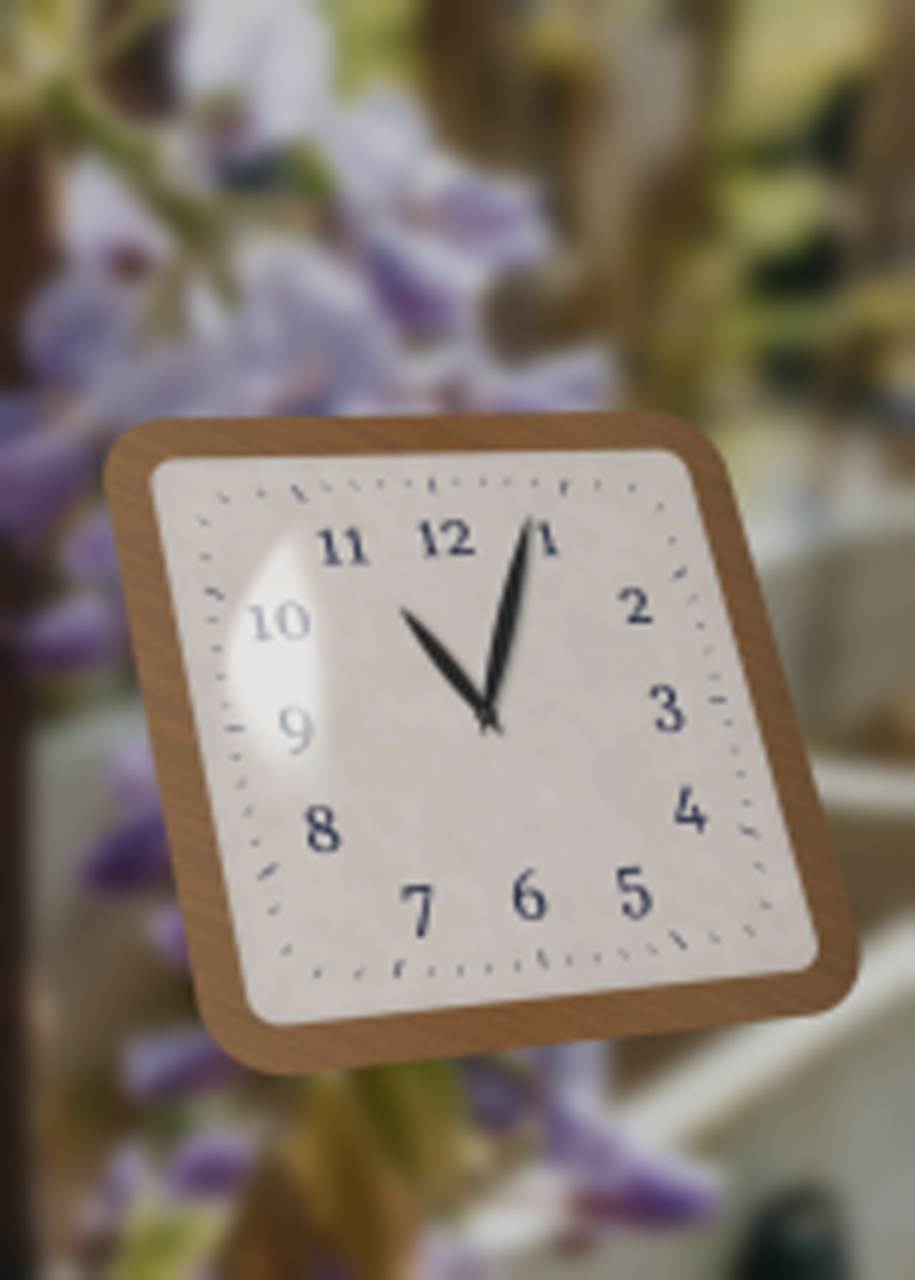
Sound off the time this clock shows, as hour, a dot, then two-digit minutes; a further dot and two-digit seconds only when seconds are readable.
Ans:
11.04
